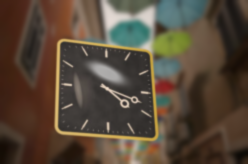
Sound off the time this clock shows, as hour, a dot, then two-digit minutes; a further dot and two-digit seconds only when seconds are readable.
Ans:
4.18
